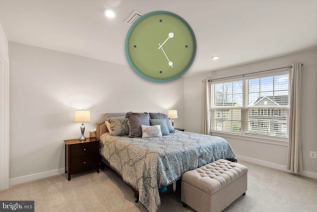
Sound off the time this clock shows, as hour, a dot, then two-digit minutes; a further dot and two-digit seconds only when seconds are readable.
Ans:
1.25
